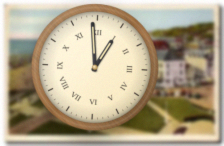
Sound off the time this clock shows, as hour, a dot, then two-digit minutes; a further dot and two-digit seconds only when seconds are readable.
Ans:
12.59
